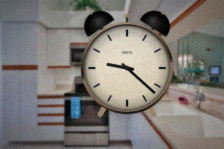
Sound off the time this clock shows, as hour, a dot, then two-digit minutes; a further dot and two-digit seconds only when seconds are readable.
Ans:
9.22
